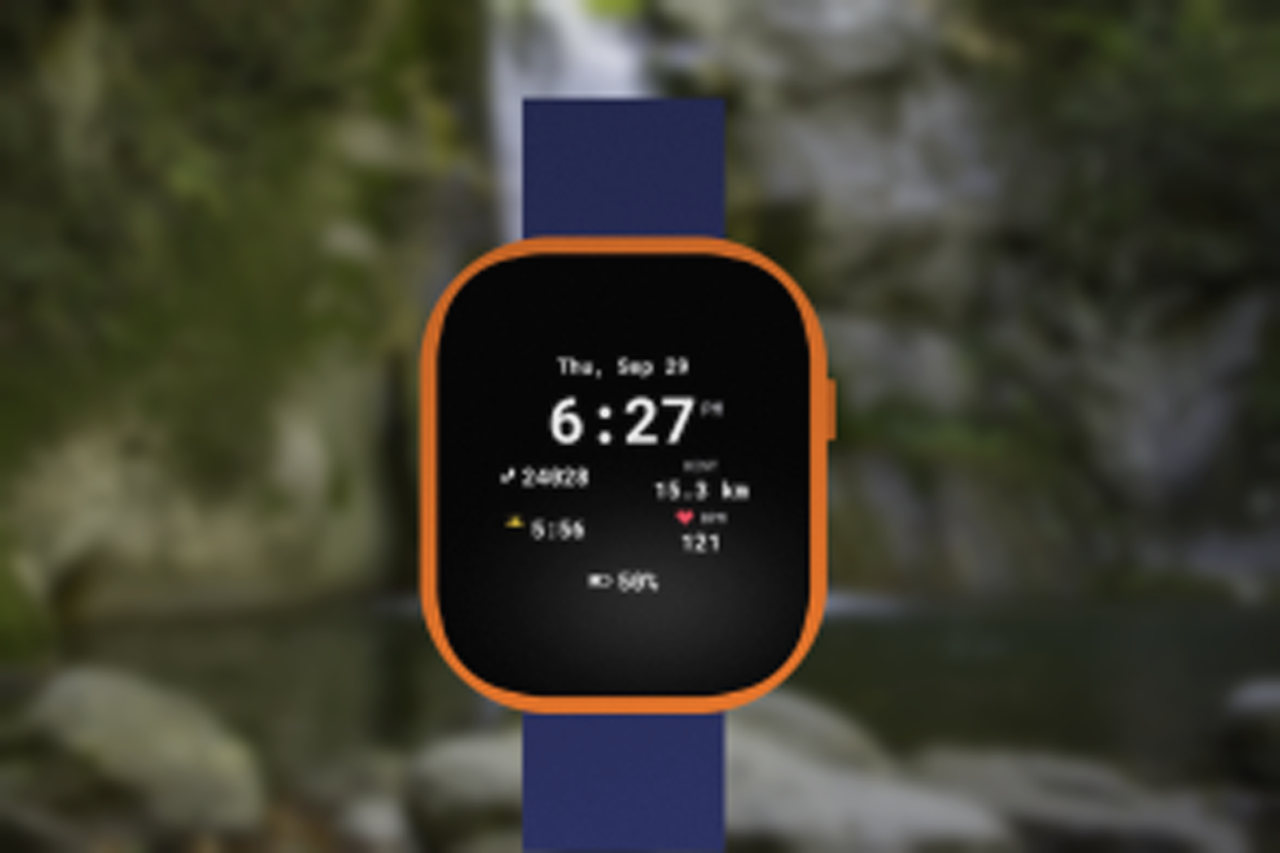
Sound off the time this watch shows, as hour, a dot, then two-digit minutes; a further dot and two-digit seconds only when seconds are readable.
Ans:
6.27
